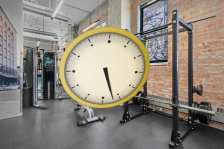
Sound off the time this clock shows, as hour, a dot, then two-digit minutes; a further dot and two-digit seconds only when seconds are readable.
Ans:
5.27
